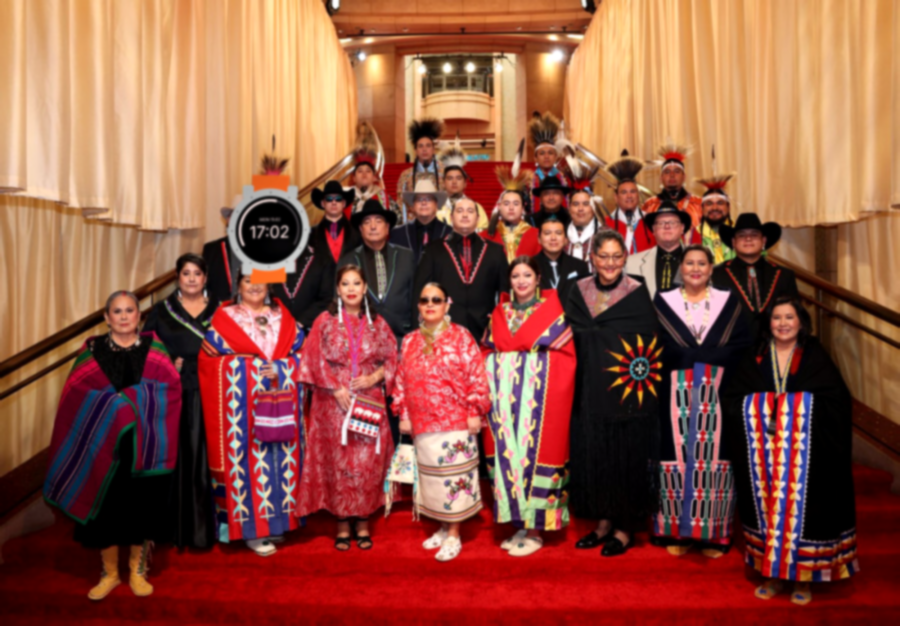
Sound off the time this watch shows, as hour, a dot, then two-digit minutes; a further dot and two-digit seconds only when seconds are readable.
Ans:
17.02
